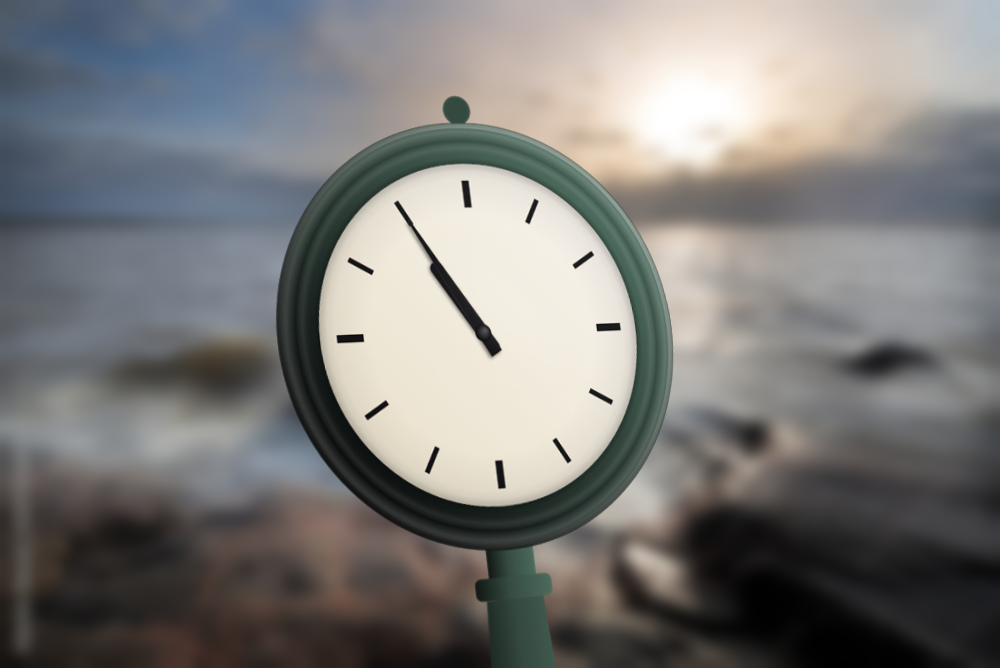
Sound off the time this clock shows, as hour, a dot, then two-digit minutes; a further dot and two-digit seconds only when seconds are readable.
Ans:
10.55
